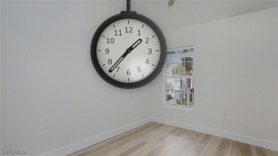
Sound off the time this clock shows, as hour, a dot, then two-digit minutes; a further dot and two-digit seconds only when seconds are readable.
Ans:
1.37
